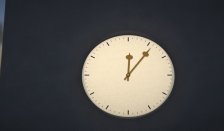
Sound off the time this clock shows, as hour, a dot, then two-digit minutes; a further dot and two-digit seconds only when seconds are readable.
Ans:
12.06
